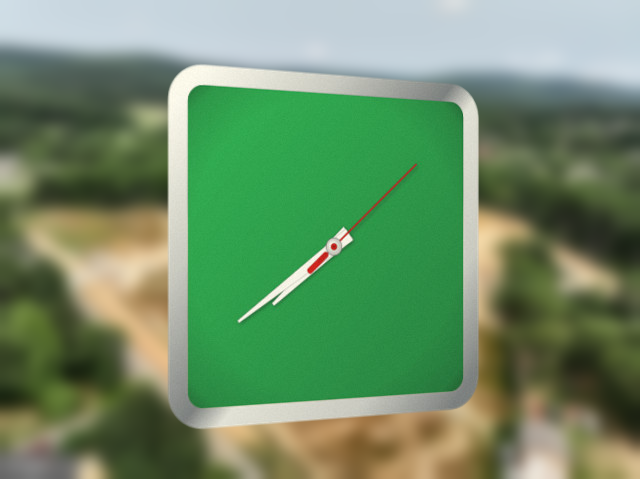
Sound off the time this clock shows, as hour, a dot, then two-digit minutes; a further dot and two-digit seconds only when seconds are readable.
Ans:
7.39.08
